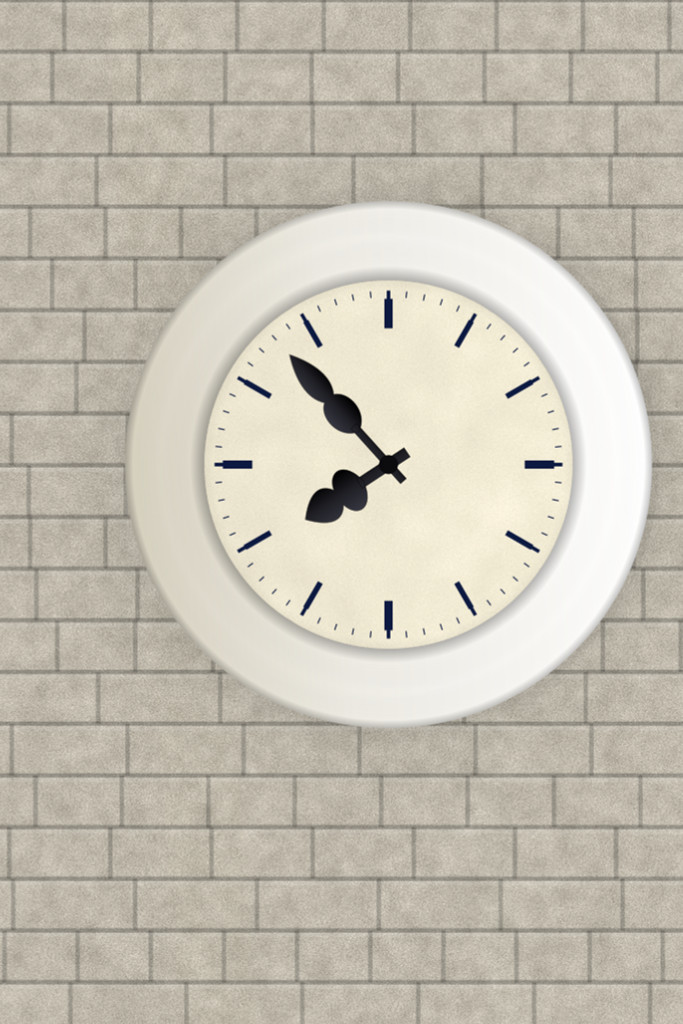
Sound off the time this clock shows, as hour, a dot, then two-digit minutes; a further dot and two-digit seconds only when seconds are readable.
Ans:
7.53
